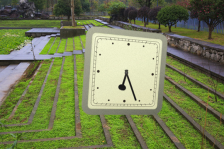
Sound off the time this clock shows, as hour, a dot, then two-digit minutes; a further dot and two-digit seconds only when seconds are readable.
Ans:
6.26
